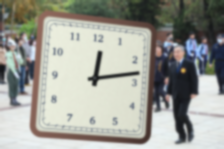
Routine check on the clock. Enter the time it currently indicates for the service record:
12:13
